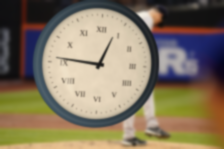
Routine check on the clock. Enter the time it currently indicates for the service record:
12:46
